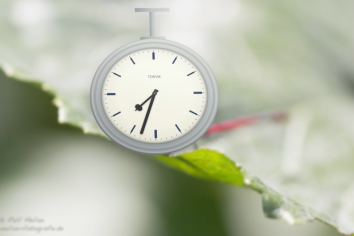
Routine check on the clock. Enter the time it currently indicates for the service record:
7:33
